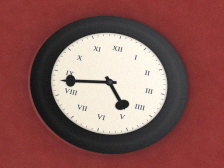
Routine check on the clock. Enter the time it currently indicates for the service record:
4:43
